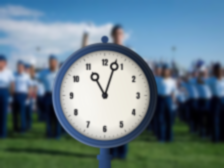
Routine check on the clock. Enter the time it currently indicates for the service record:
11:03
